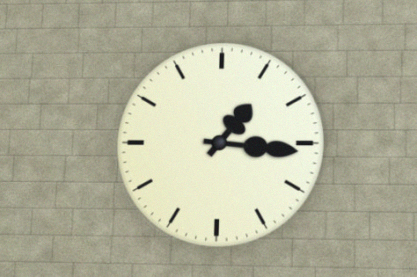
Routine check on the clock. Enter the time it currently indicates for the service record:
1:16
